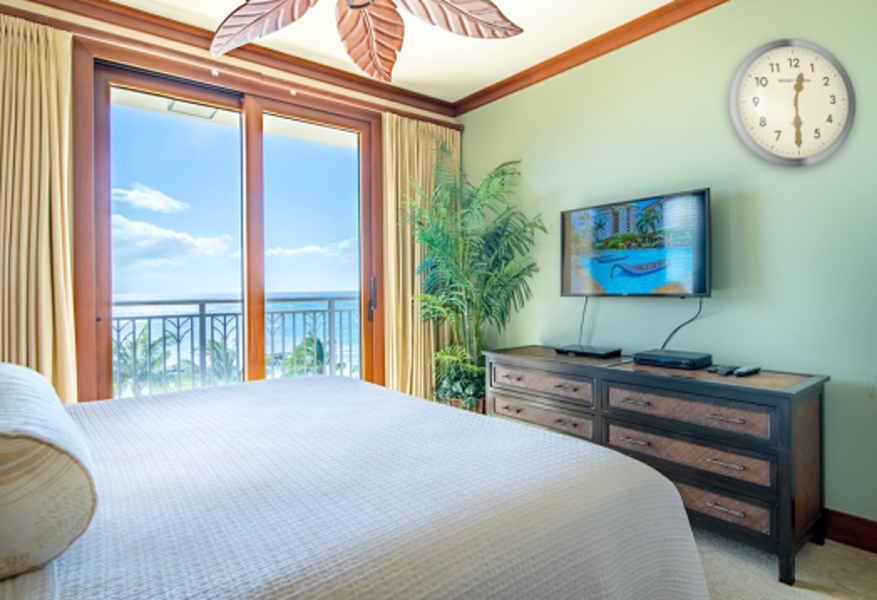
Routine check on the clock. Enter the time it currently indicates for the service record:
12:30
